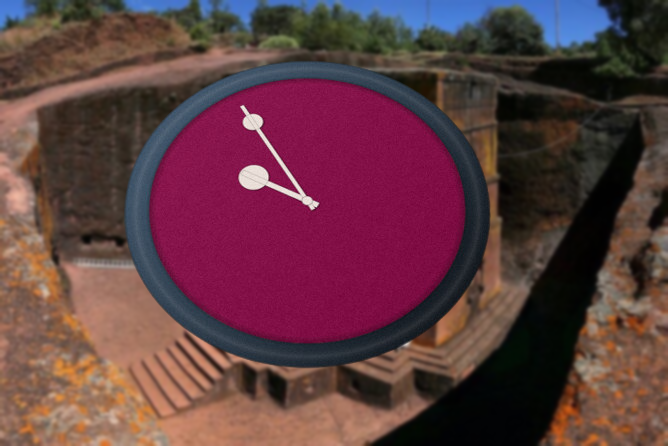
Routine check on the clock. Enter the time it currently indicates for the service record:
9:55
